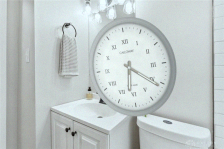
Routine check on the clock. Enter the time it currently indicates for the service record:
6:21
